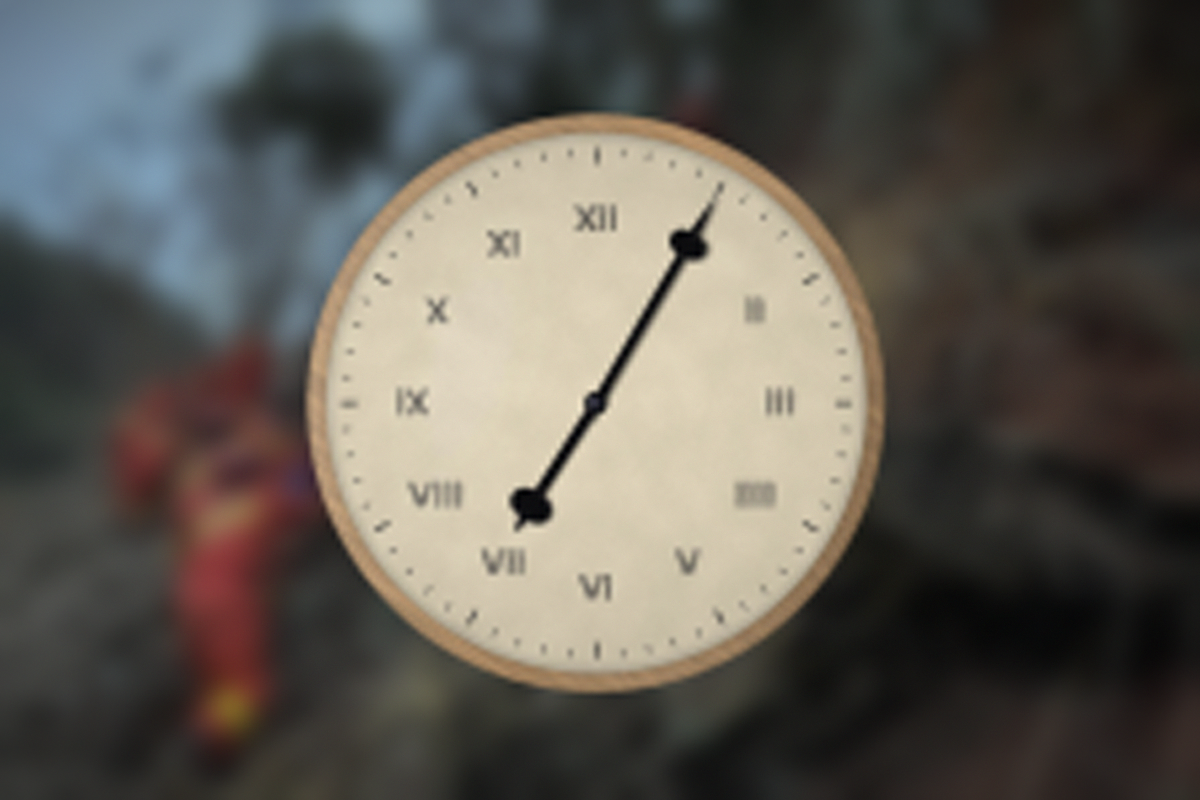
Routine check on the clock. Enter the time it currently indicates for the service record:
7:05
